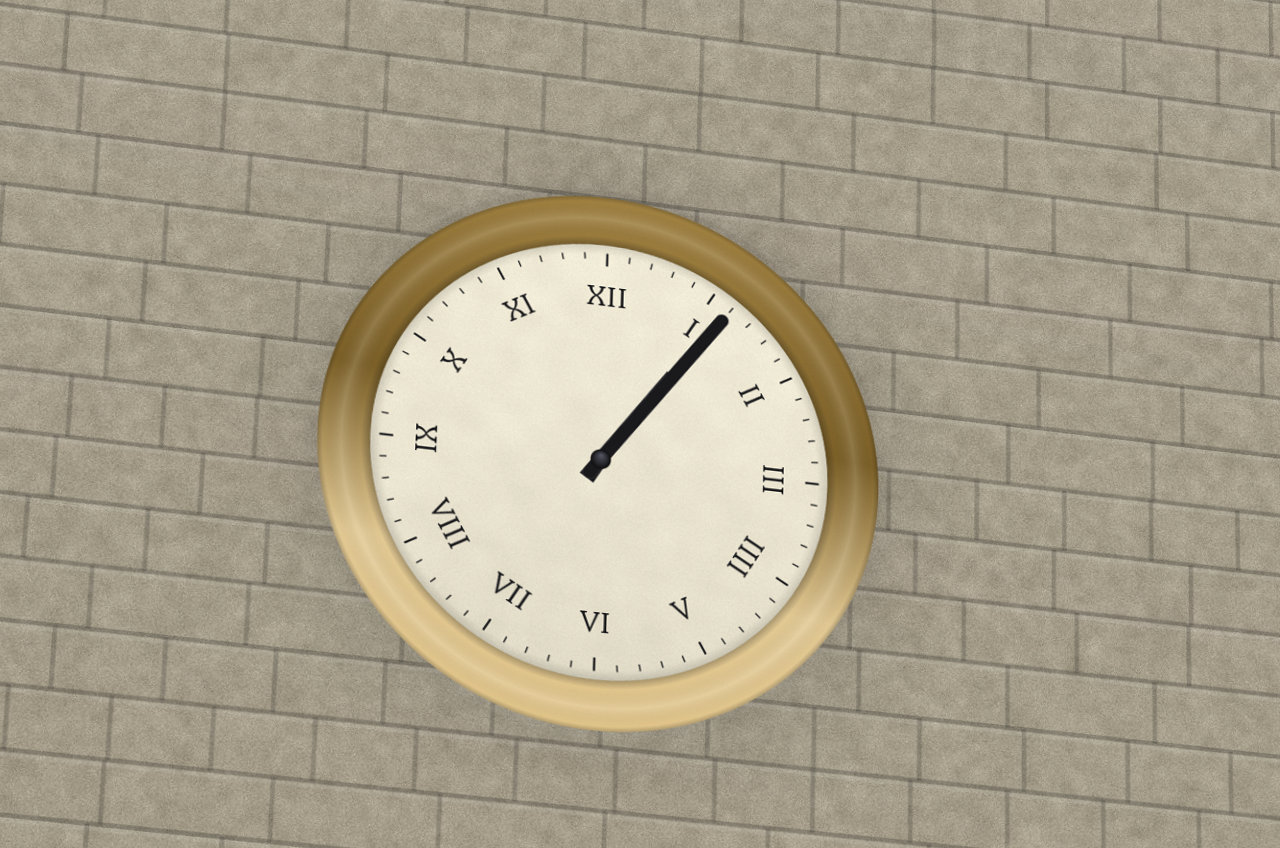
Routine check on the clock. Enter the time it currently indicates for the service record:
1:06
